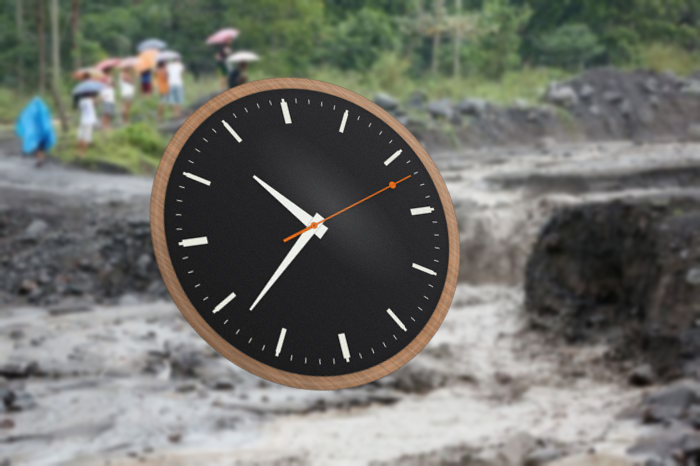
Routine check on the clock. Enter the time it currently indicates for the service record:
10:38:12
